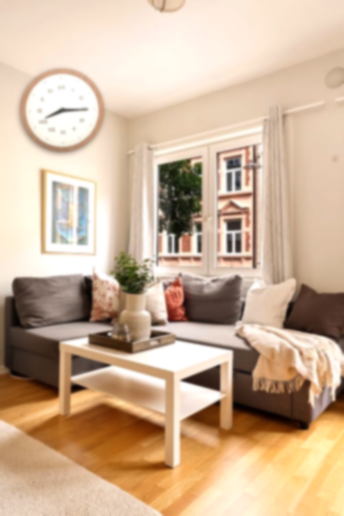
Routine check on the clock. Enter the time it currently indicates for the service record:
8:15
